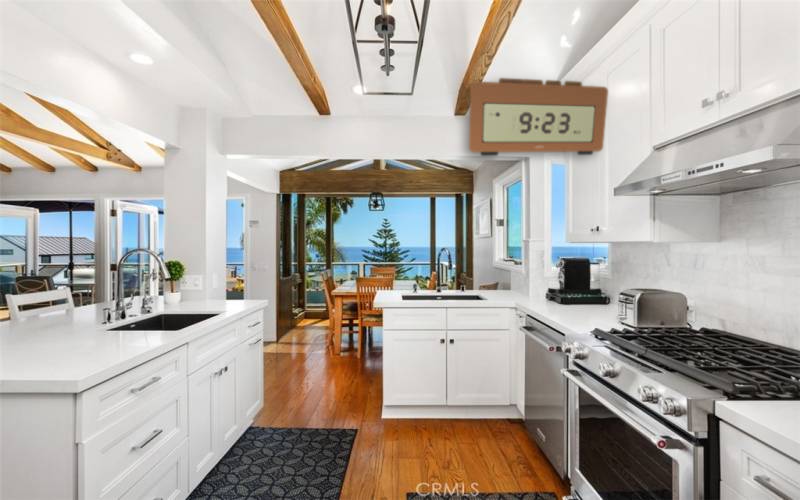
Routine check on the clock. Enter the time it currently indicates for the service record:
9:23
